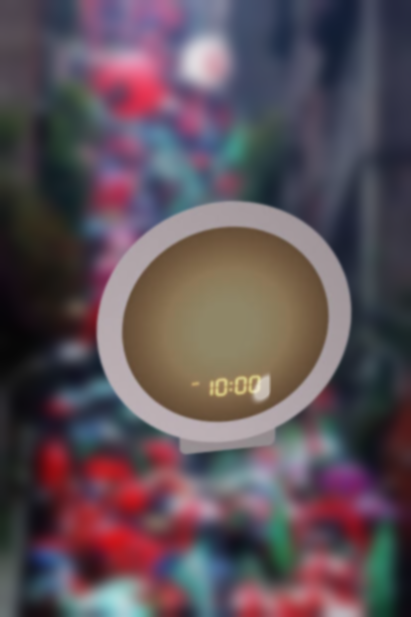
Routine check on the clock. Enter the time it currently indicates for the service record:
10:00
